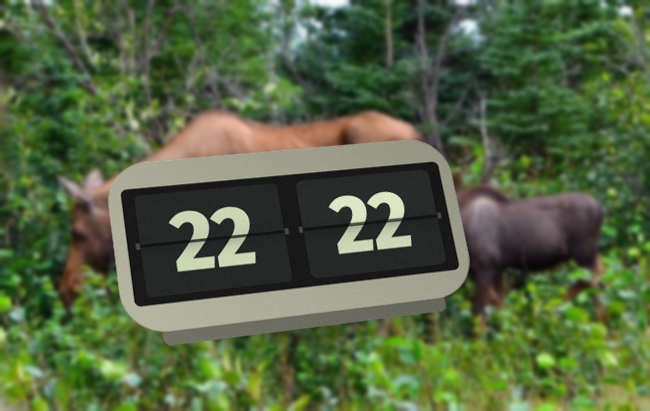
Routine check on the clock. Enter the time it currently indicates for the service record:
22:22
